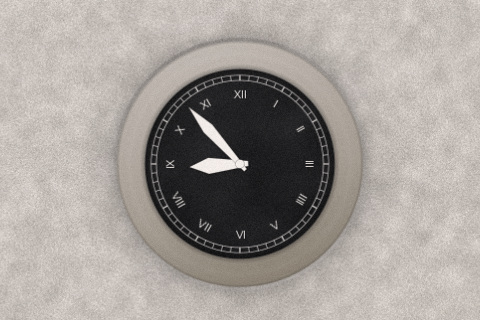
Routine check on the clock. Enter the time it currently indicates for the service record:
8:53
